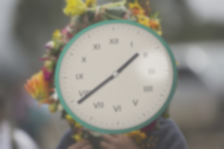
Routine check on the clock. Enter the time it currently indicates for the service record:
1:39
